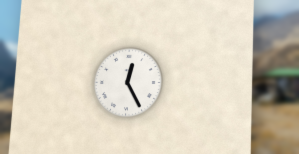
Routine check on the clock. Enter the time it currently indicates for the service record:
12:25
